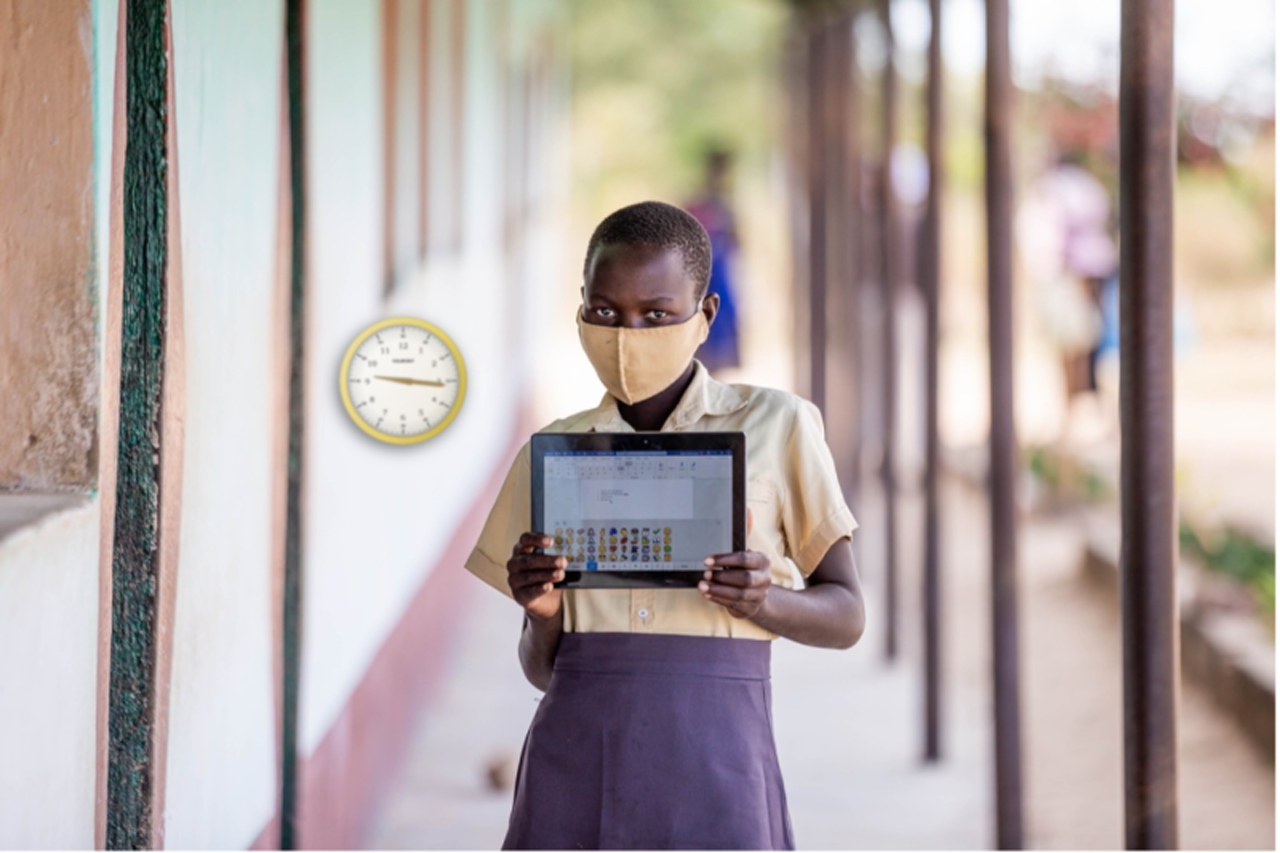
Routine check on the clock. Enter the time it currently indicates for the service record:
9:16
